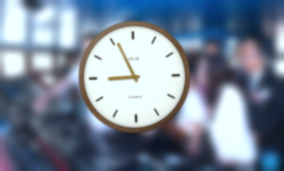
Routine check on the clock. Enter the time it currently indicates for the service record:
8:56
